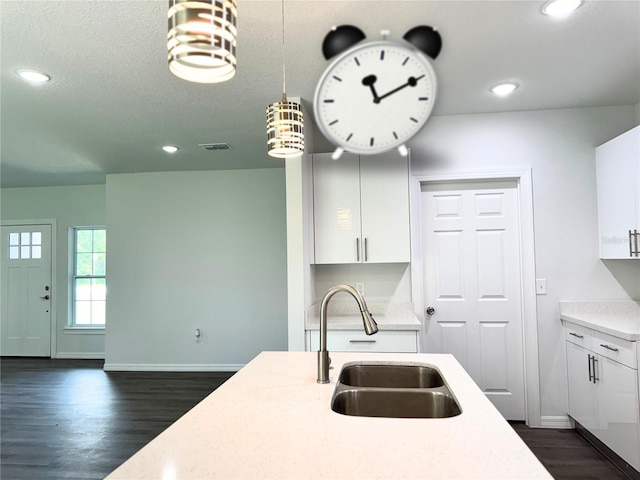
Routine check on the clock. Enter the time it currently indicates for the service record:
11:10
